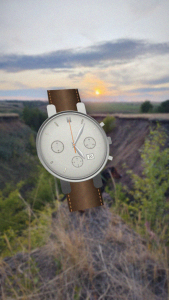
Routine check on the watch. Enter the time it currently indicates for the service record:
5:06
